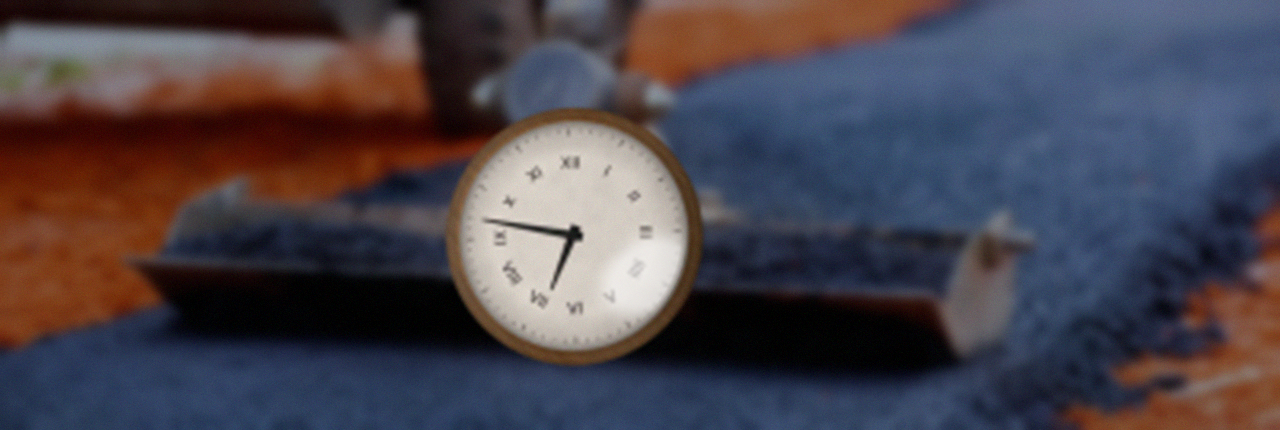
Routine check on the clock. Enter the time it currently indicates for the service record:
6:47
